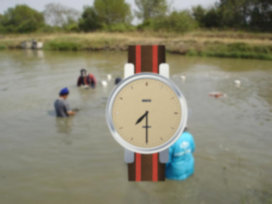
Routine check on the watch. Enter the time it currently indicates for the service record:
7:30
